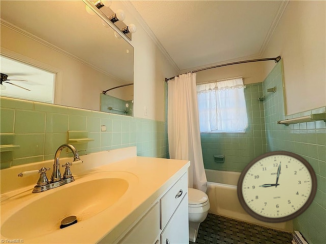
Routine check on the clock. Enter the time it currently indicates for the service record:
9:02
